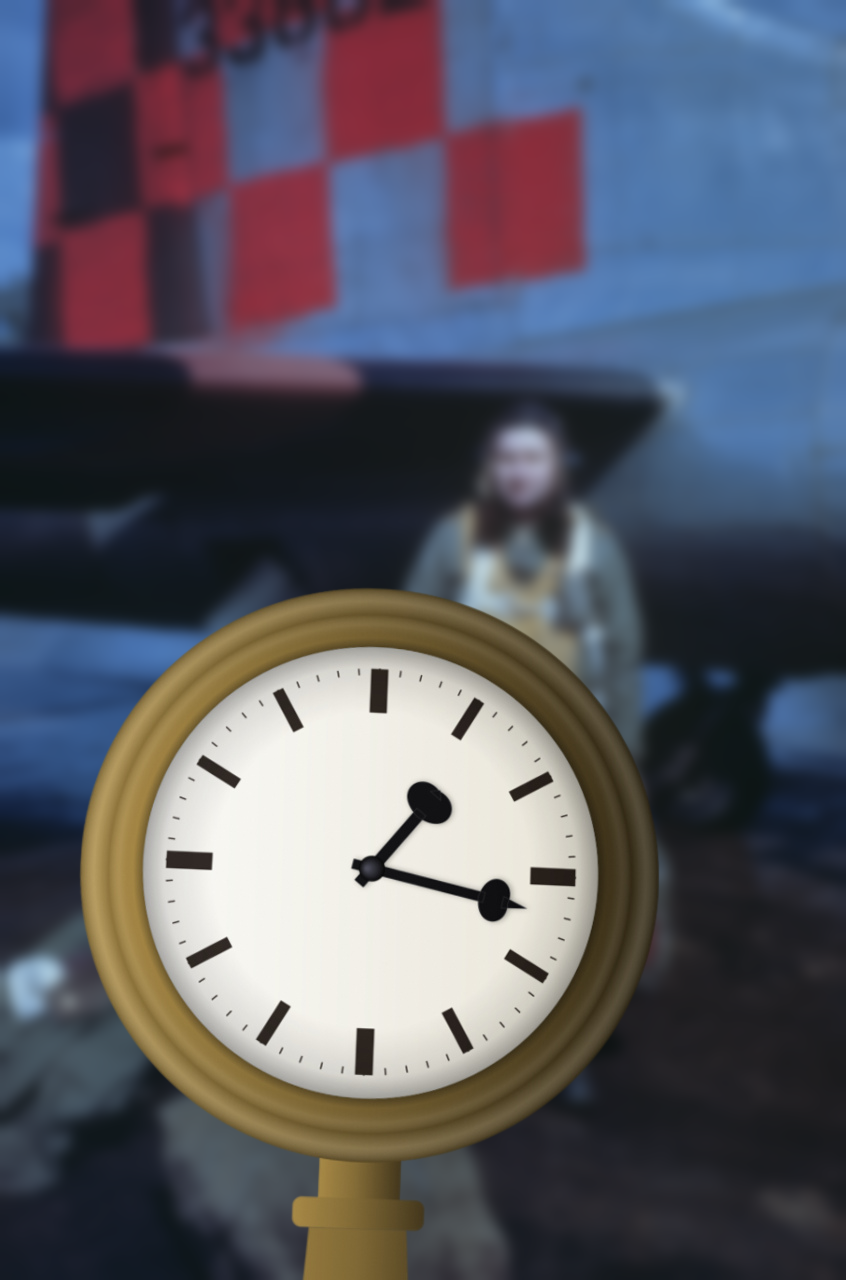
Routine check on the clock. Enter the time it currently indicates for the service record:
1:17
